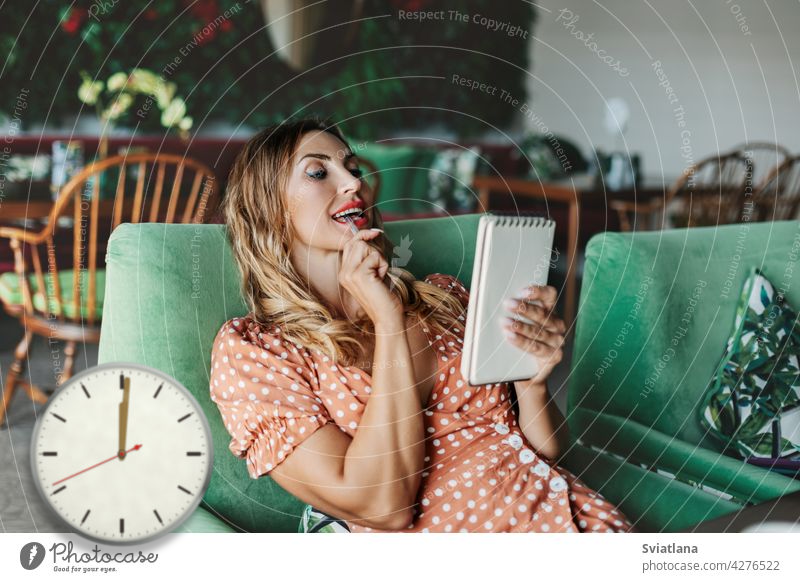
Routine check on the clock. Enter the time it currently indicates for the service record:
12:00:41
